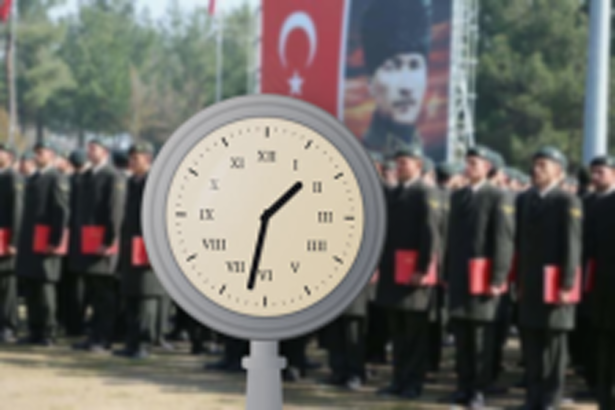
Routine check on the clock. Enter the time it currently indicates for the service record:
1:32
